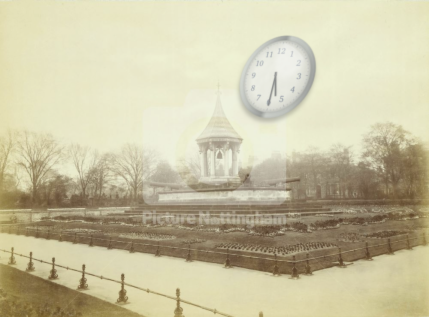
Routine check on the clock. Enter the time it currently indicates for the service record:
5:30
